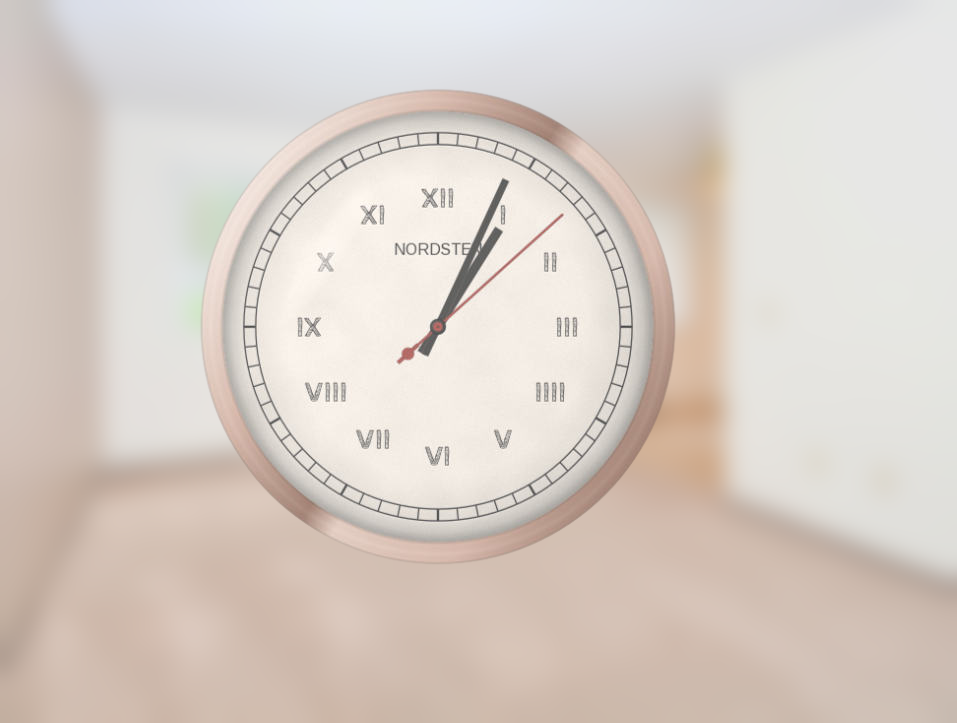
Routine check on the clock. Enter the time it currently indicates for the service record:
1:04:08
